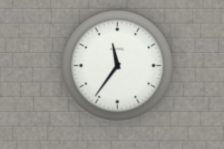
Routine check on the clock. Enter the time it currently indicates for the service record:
11:36
